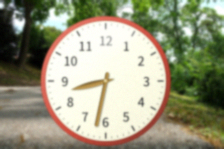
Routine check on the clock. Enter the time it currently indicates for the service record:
8:32
